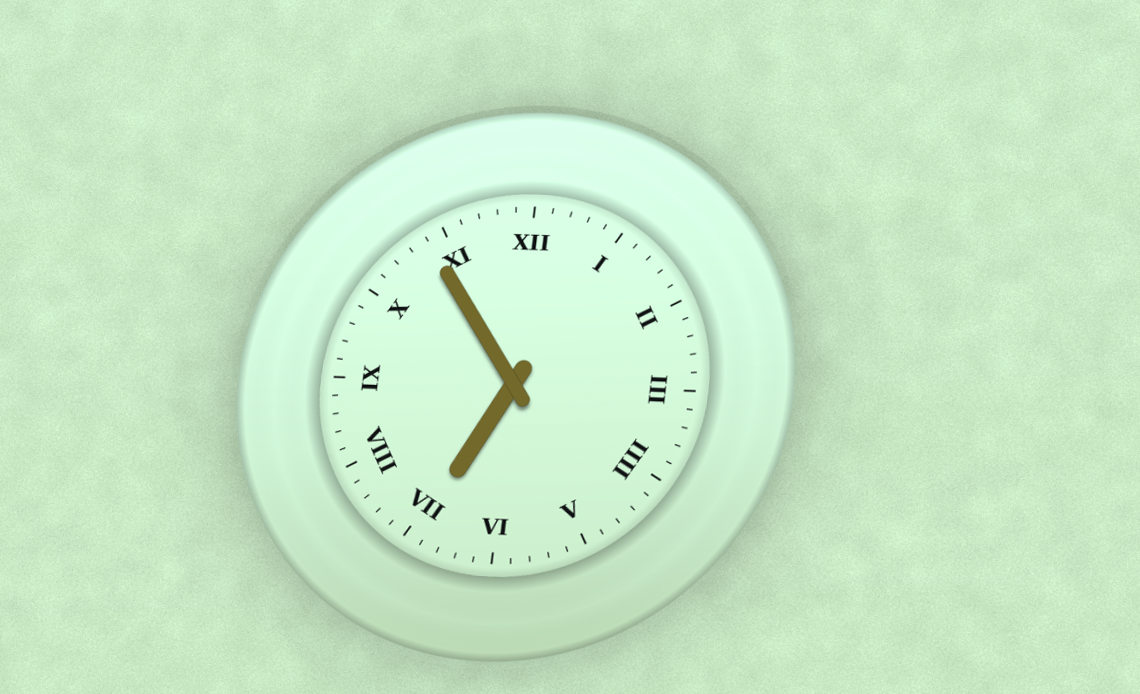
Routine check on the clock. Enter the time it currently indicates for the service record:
6:54
